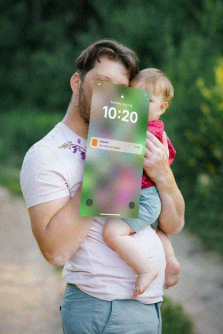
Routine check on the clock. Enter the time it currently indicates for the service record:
10:20
